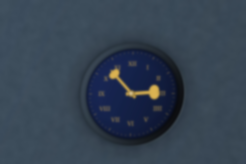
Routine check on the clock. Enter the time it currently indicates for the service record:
2:53
